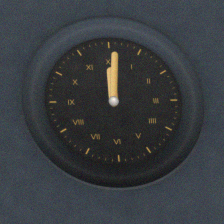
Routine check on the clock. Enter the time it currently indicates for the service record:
12:01
